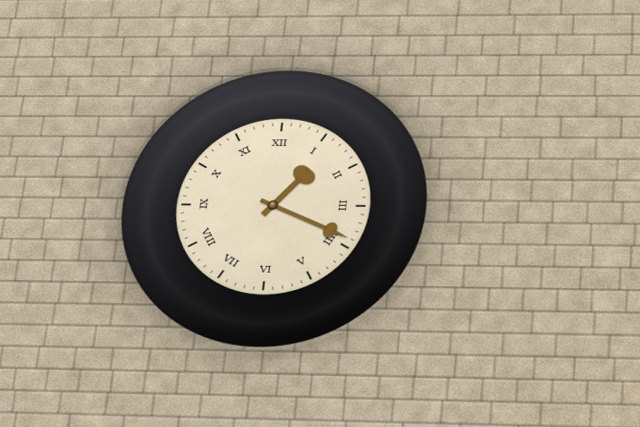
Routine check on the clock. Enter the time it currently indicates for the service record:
1:19
